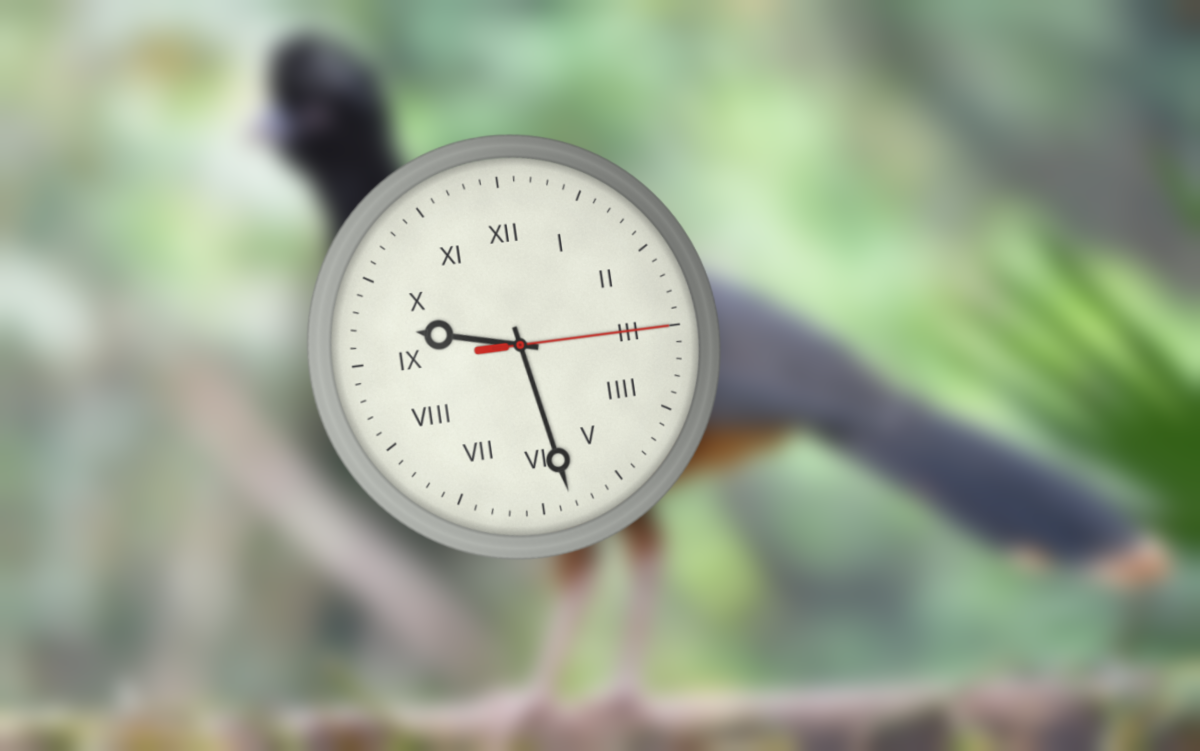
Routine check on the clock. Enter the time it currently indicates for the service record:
9:28:15
